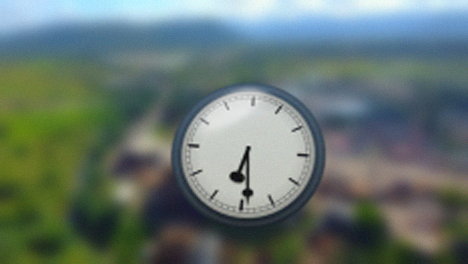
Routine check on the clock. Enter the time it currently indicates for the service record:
6:29
